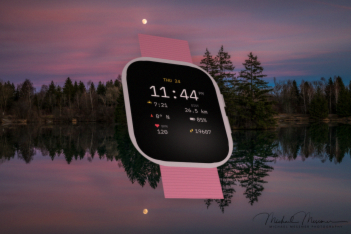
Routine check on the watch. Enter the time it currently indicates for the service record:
11:44
